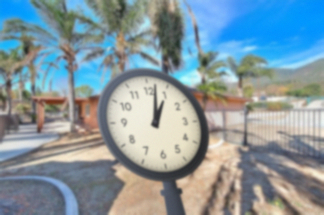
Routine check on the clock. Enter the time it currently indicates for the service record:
1:02
